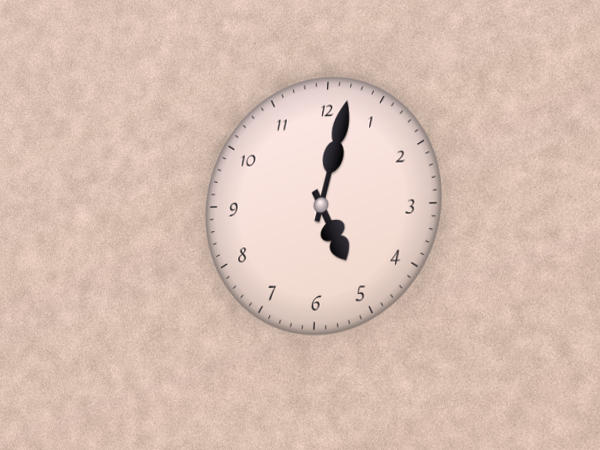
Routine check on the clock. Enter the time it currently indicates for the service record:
5:02
